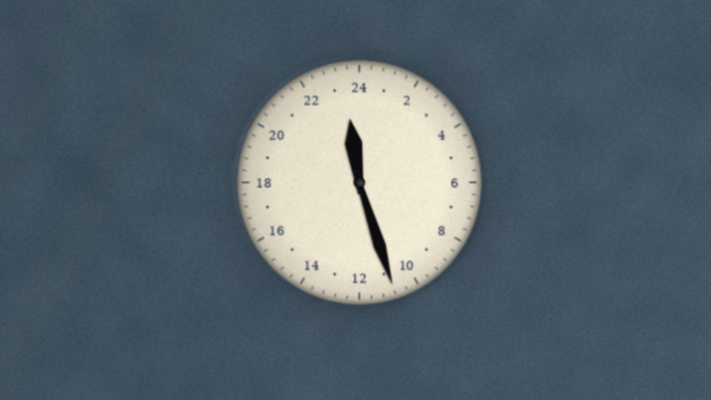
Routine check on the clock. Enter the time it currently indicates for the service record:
23:27
